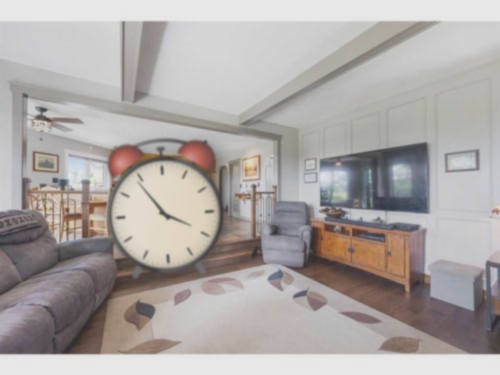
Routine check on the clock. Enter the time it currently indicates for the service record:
3:54
